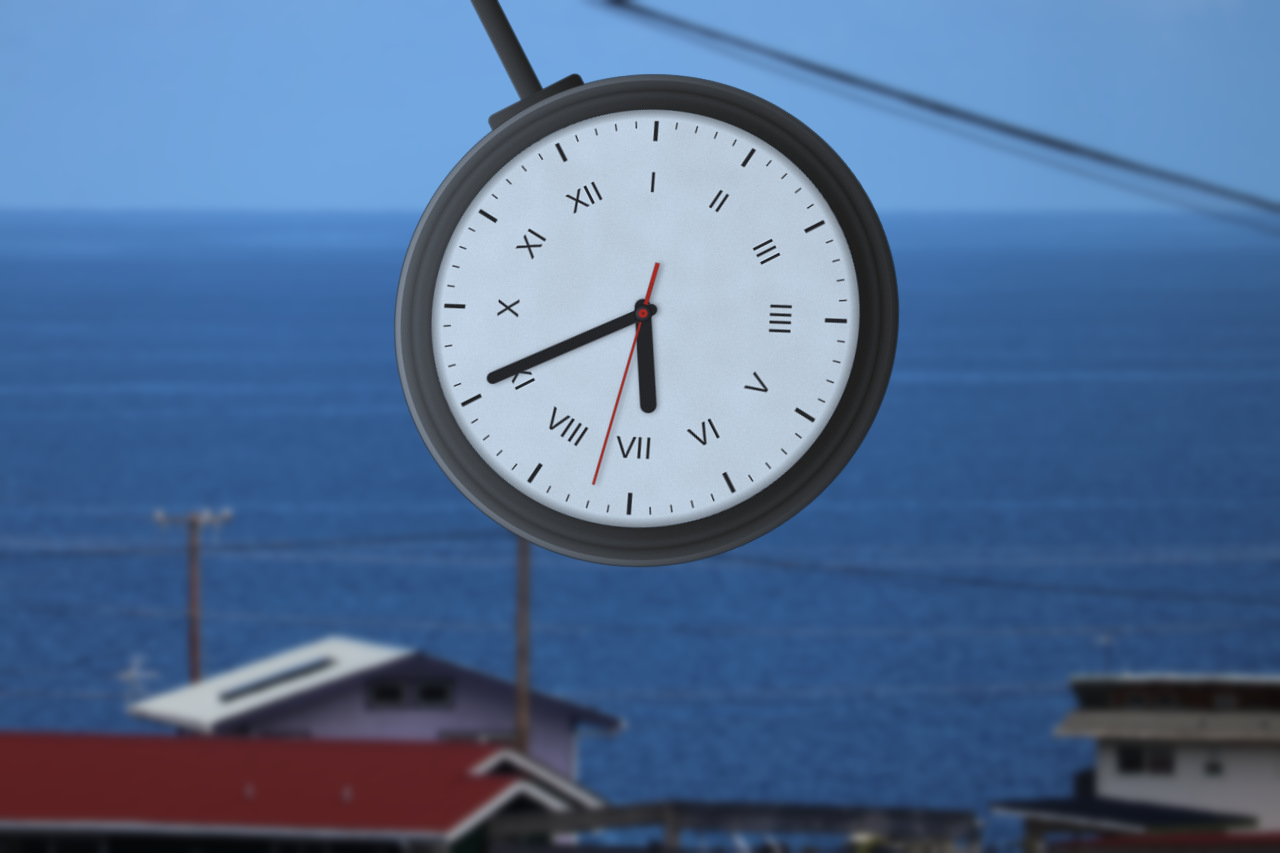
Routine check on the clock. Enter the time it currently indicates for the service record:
6:45:37
